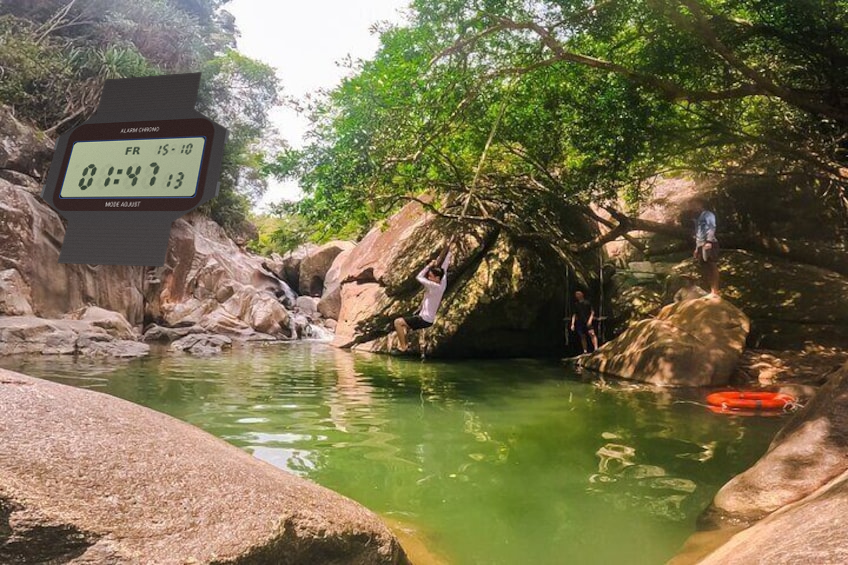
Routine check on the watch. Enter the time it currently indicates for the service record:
1:47:13
